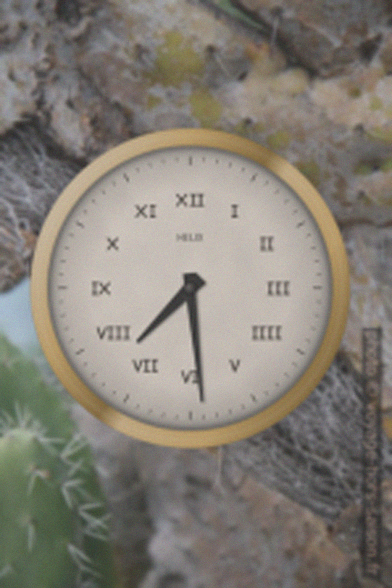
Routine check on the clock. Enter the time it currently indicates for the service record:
7:29
